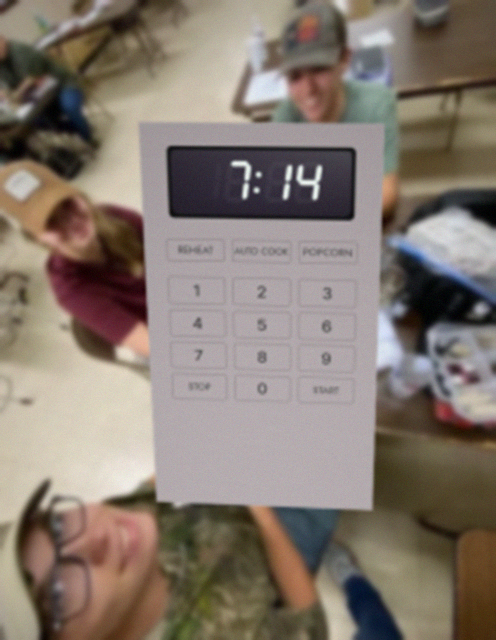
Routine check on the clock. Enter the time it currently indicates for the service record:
7:14
